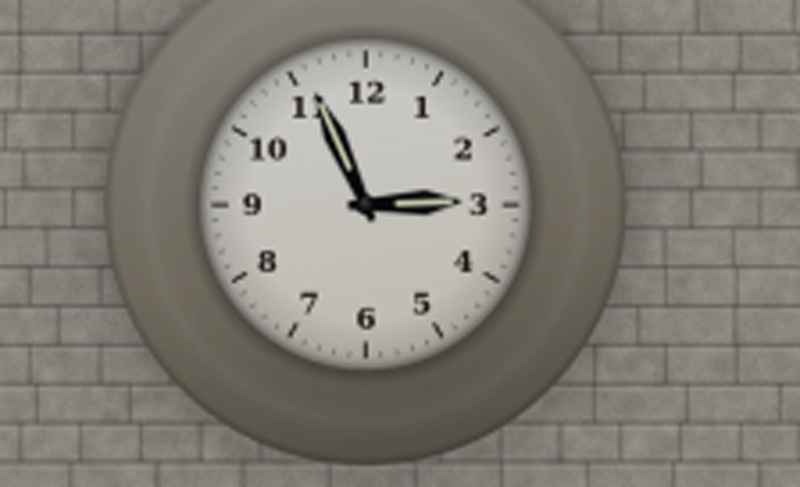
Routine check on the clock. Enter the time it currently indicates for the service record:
2:56
